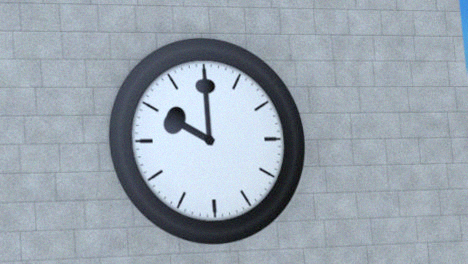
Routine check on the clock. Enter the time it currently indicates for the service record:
10:00
